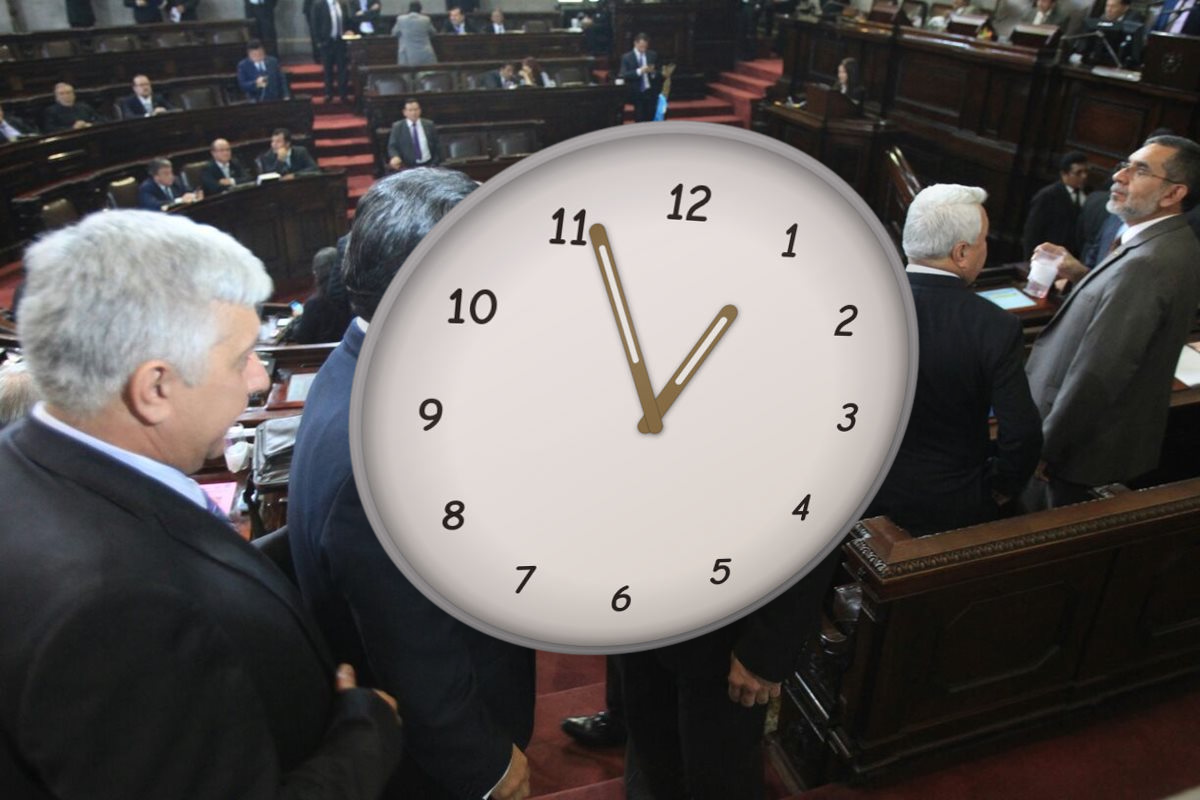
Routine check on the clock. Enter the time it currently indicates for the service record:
12:56
